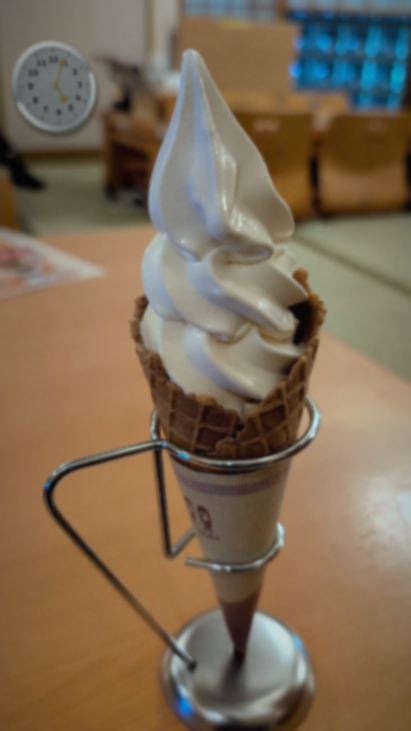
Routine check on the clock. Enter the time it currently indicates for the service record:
5:04
